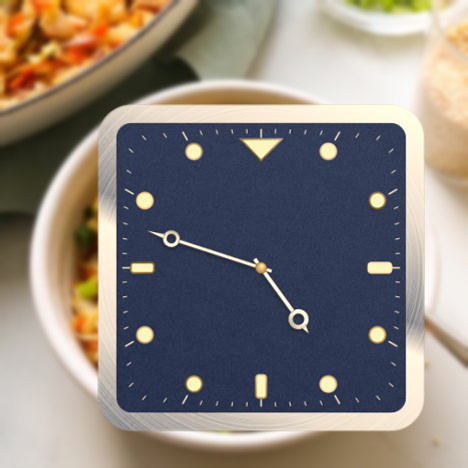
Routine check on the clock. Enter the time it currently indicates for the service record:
4:48
